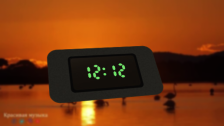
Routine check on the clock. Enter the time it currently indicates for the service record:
12:12
